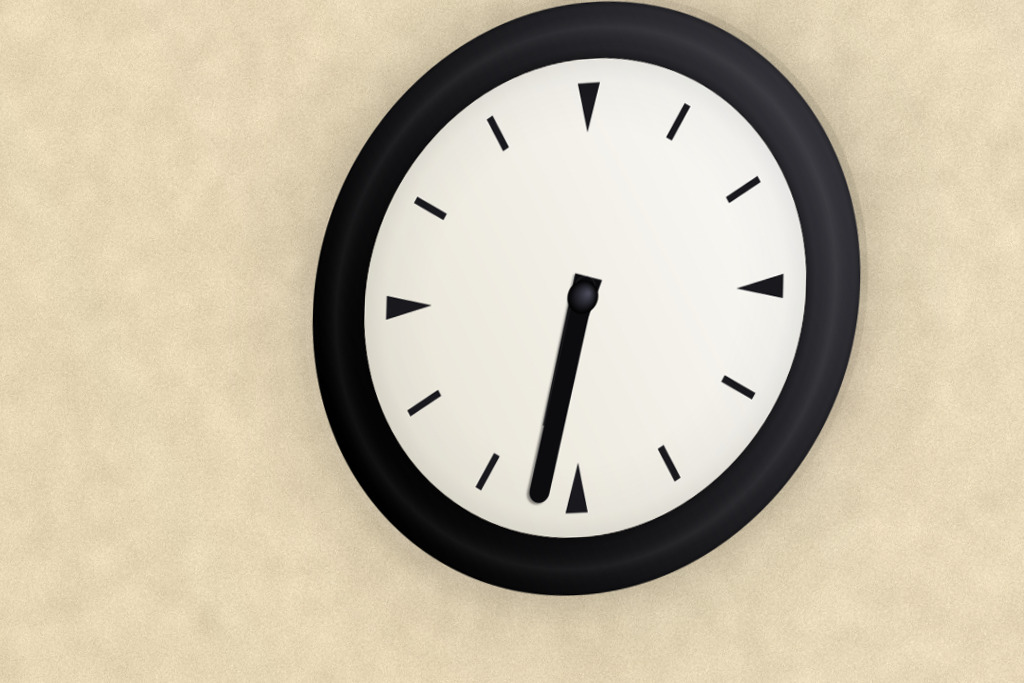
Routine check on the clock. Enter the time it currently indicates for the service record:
6:32
